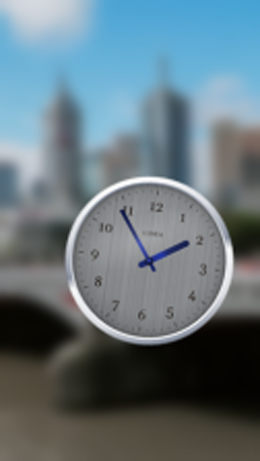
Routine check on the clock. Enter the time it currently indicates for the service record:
1:54
